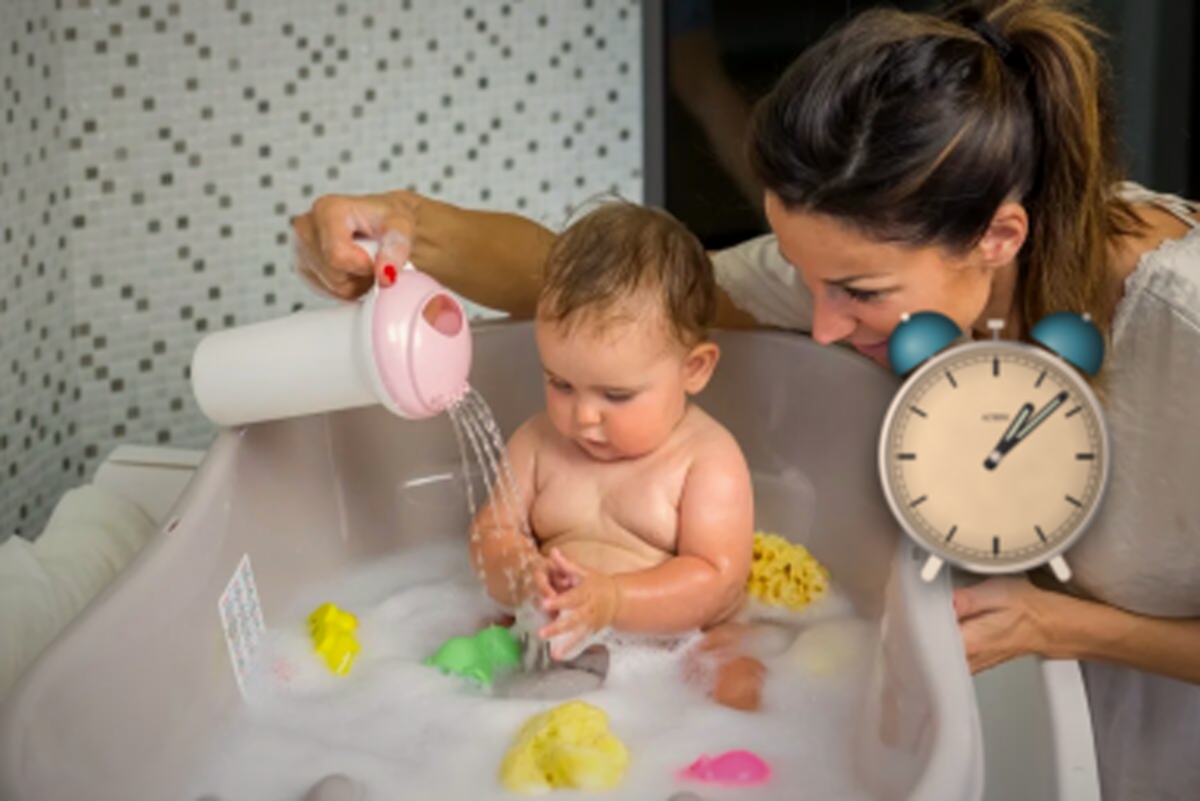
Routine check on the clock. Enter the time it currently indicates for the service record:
1:08
